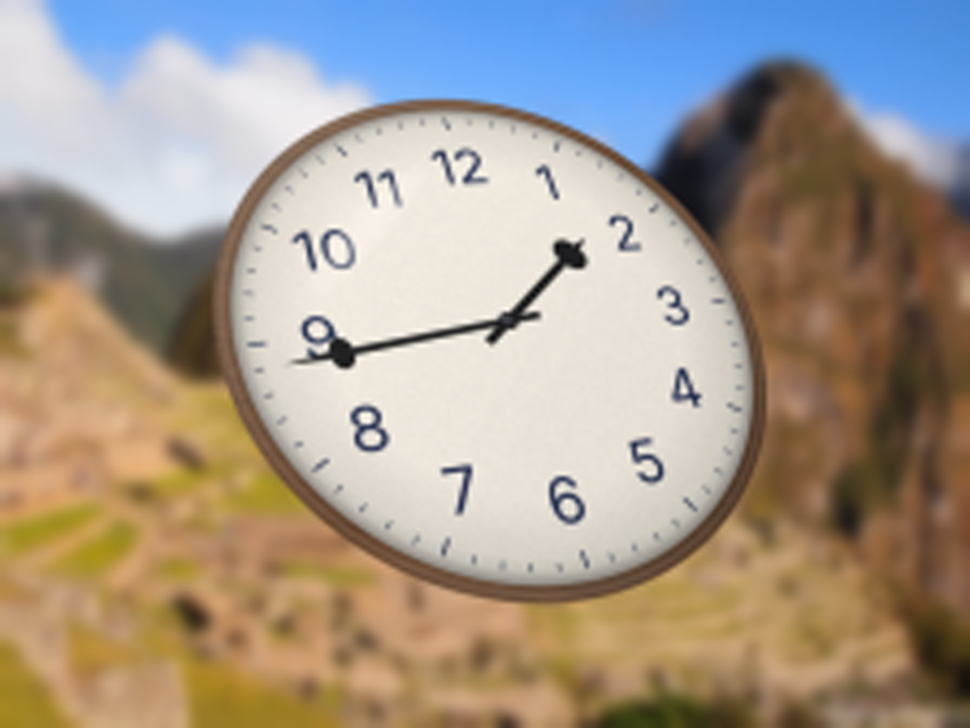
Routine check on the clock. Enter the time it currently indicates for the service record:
1:44
